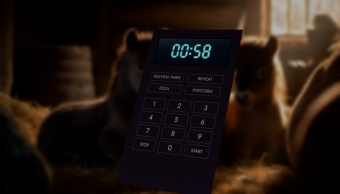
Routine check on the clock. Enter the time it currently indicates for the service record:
0:58
